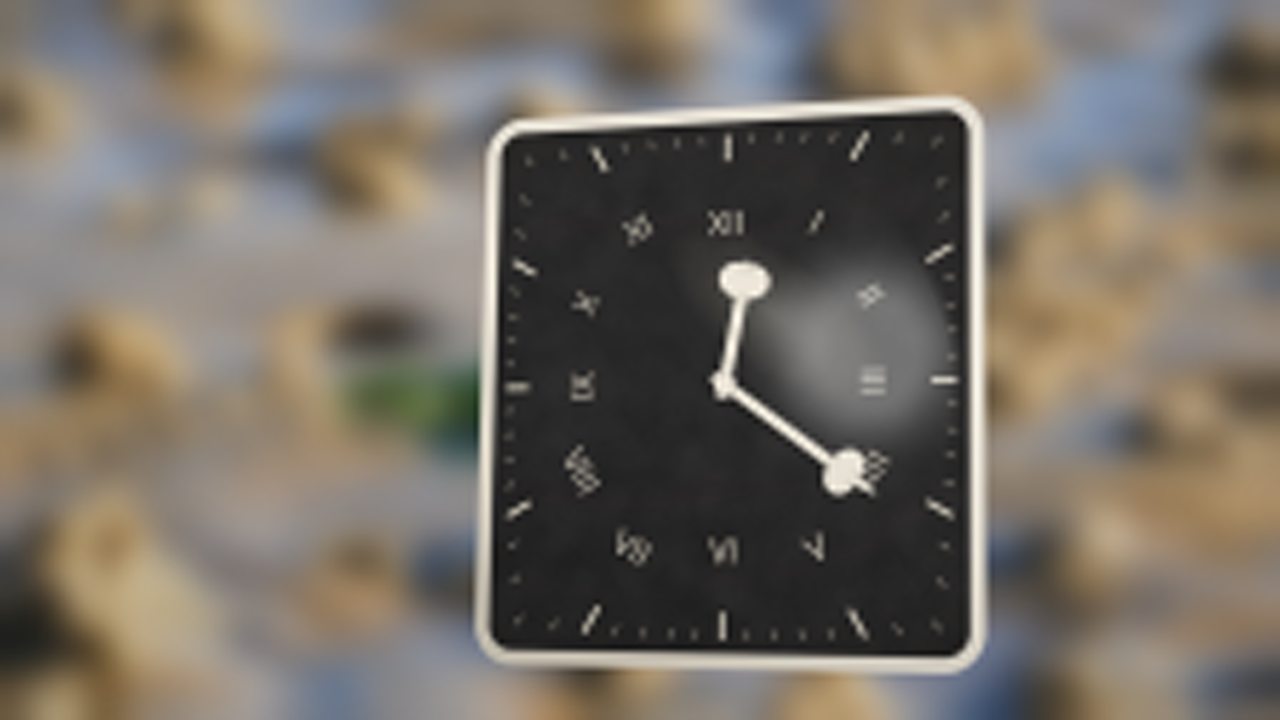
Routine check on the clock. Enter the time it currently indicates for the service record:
12:21
